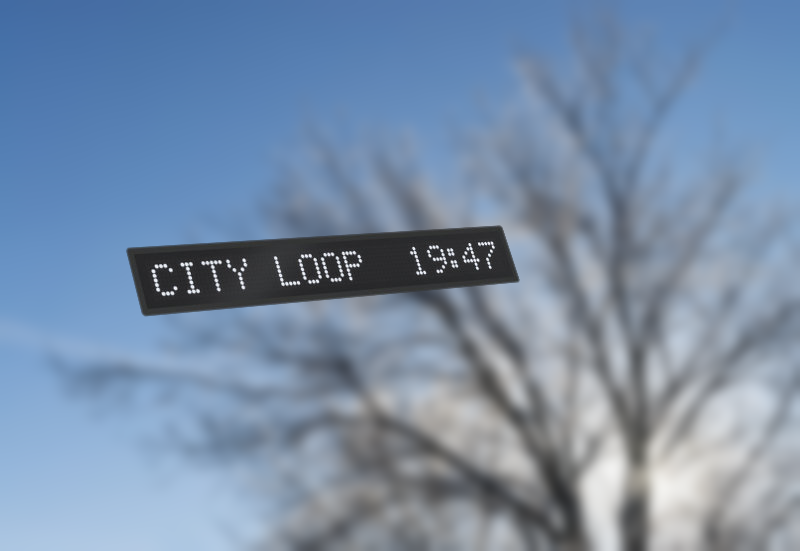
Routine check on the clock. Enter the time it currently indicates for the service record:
19:47
